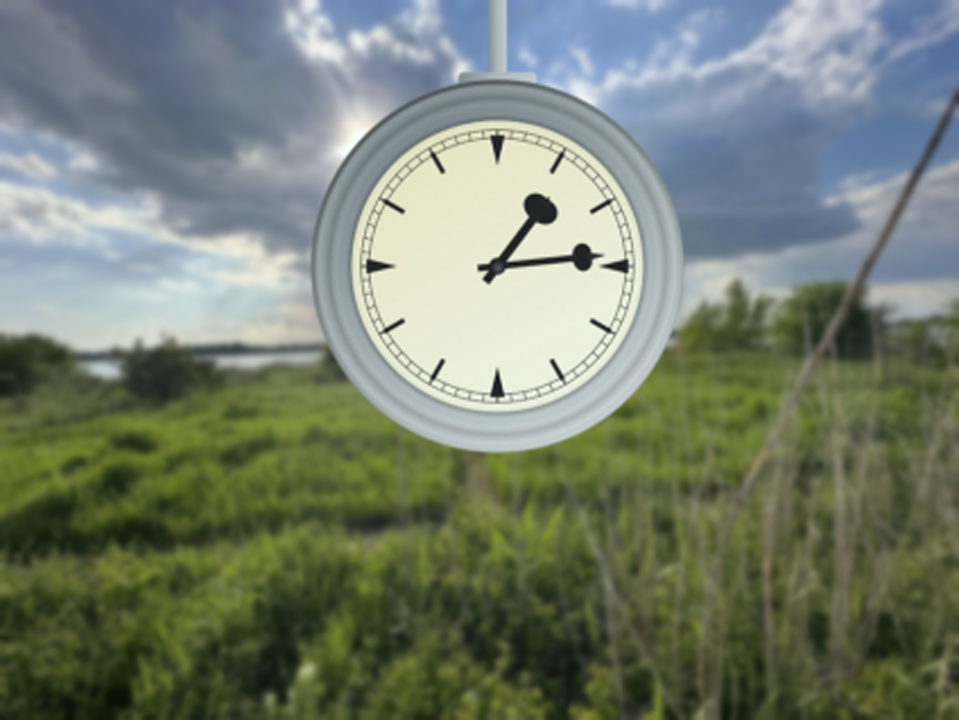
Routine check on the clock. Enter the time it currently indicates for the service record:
1:14
